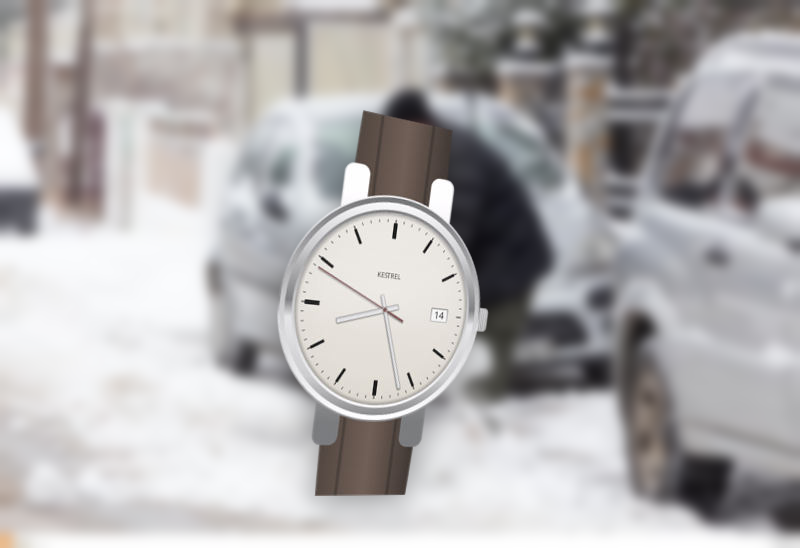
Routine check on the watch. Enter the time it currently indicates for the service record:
8:26:49
